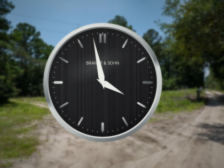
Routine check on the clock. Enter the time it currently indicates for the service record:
3:58
